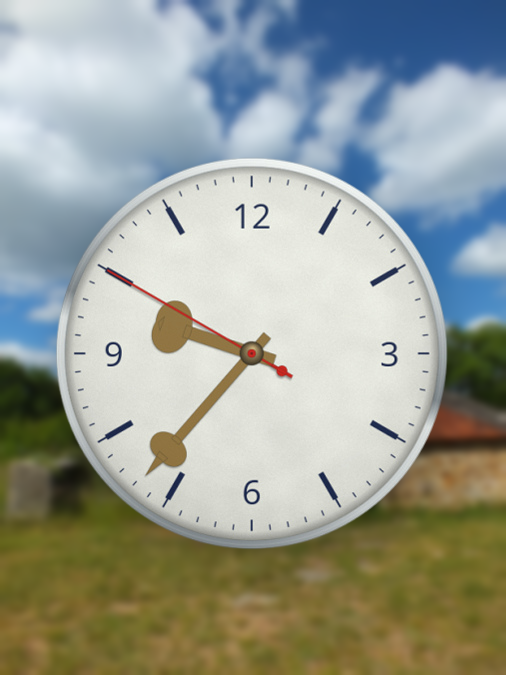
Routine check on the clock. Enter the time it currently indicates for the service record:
9:36:50
